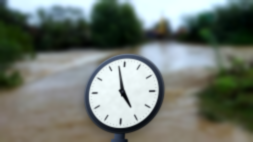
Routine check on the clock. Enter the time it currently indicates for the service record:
4:58
